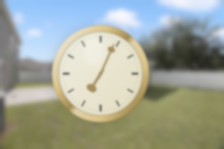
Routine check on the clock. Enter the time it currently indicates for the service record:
7:04
